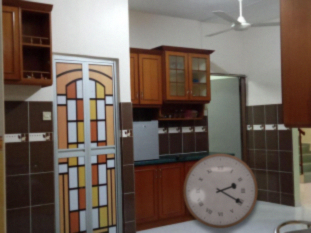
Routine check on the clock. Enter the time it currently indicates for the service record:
2:20
